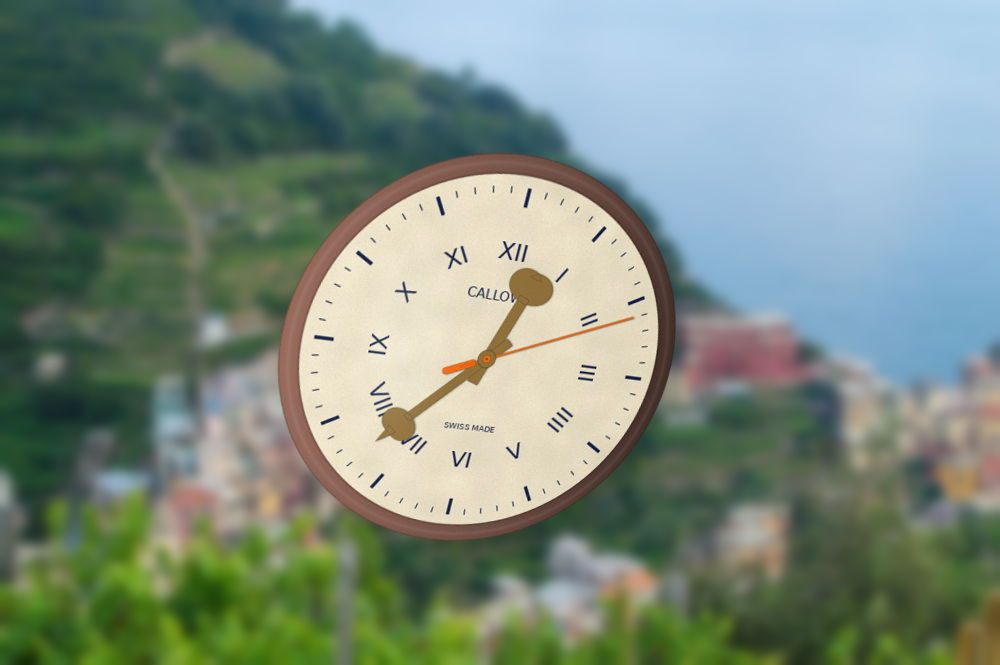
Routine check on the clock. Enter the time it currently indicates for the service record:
12:37:11
